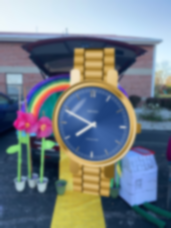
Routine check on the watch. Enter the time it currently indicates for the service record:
7:49
